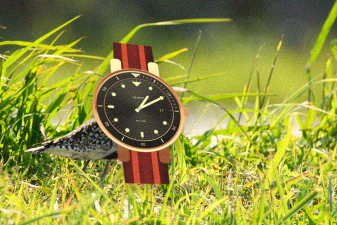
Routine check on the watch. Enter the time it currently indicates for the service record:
1:10
